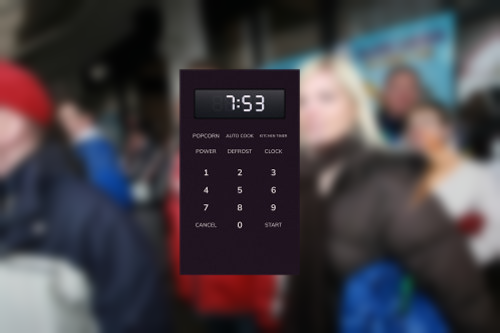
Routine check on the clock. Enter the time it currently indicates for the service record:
7:53
